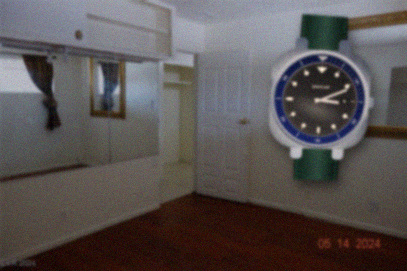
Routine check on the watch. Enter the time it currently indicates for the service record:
3:11
